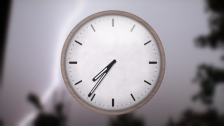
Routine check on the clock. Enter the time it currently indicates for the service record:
7:36
